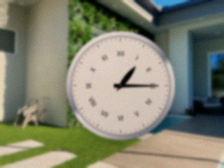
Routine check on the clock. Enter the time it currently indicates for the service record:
1:15
